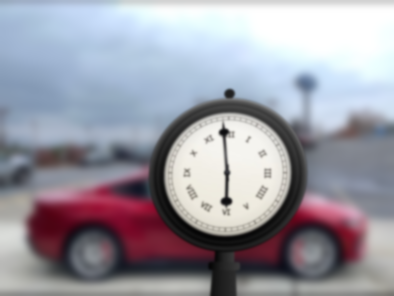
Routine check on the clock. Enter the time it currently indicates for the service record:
5:59
